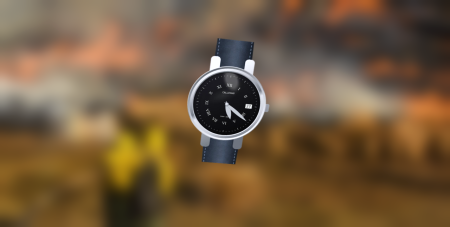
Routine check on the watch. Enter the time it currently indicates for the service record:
5:21
